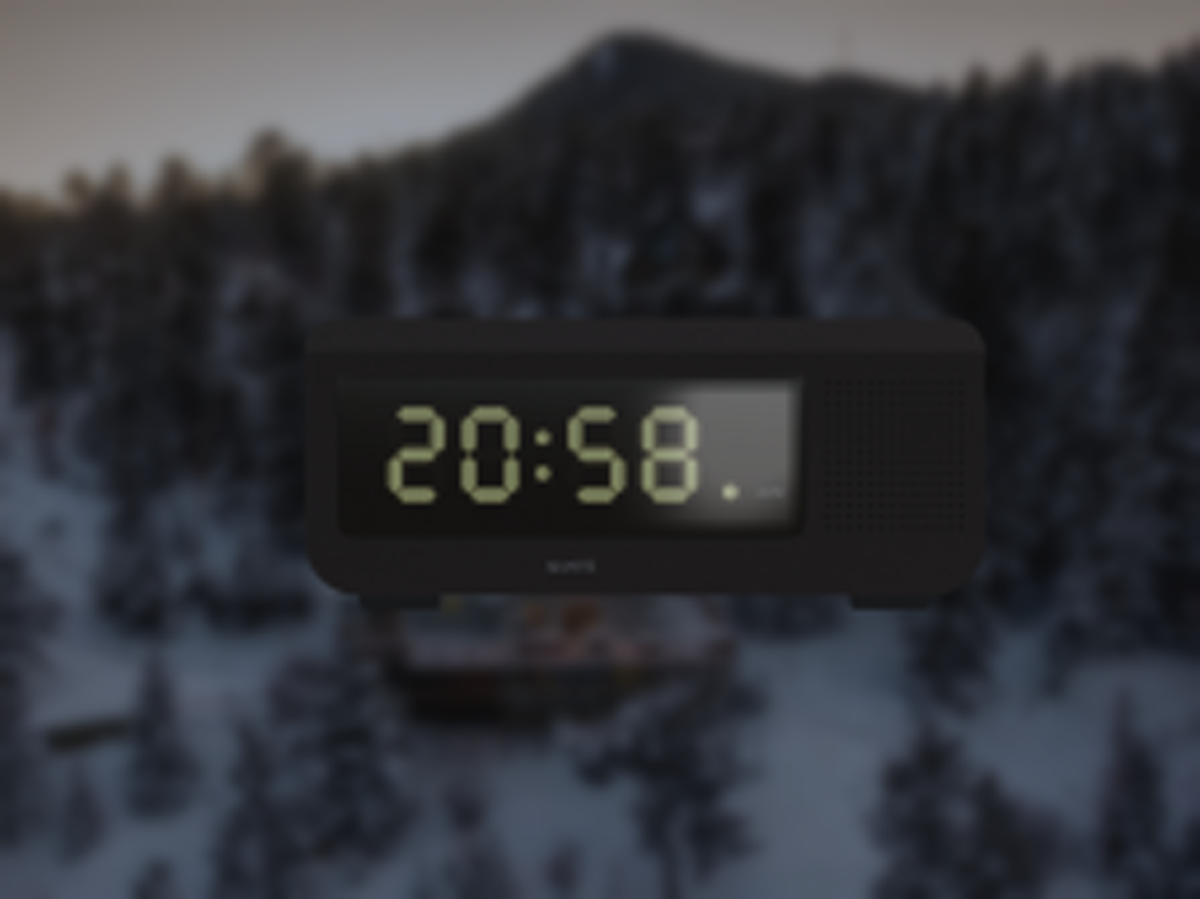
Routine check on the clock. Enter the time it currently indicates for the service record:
20:58
